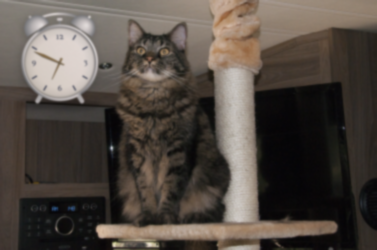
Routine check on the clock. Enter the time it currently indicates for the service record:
6:49
